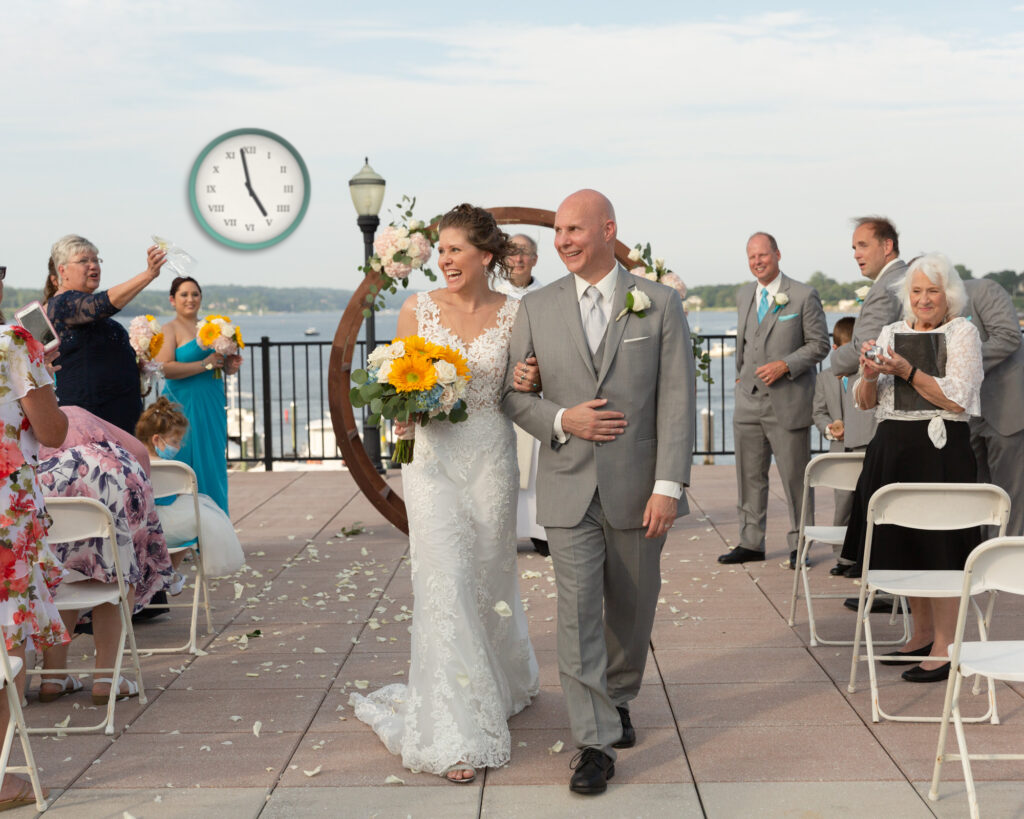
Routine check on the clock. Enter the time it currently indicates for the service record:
4:58
